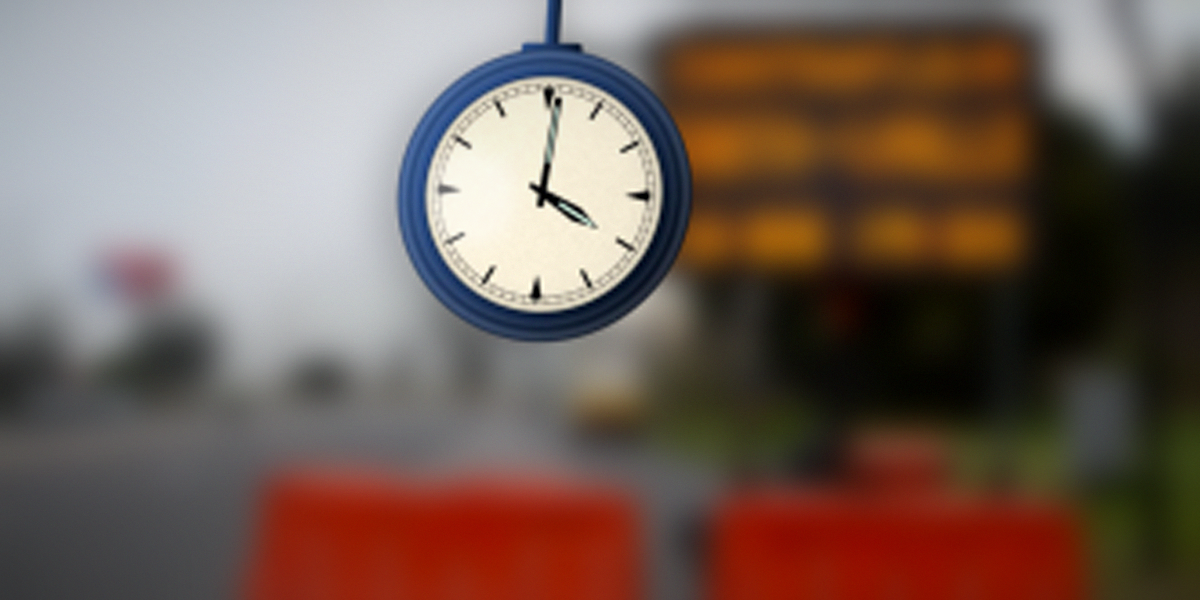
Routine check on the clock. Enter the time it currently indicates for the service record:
4:01
